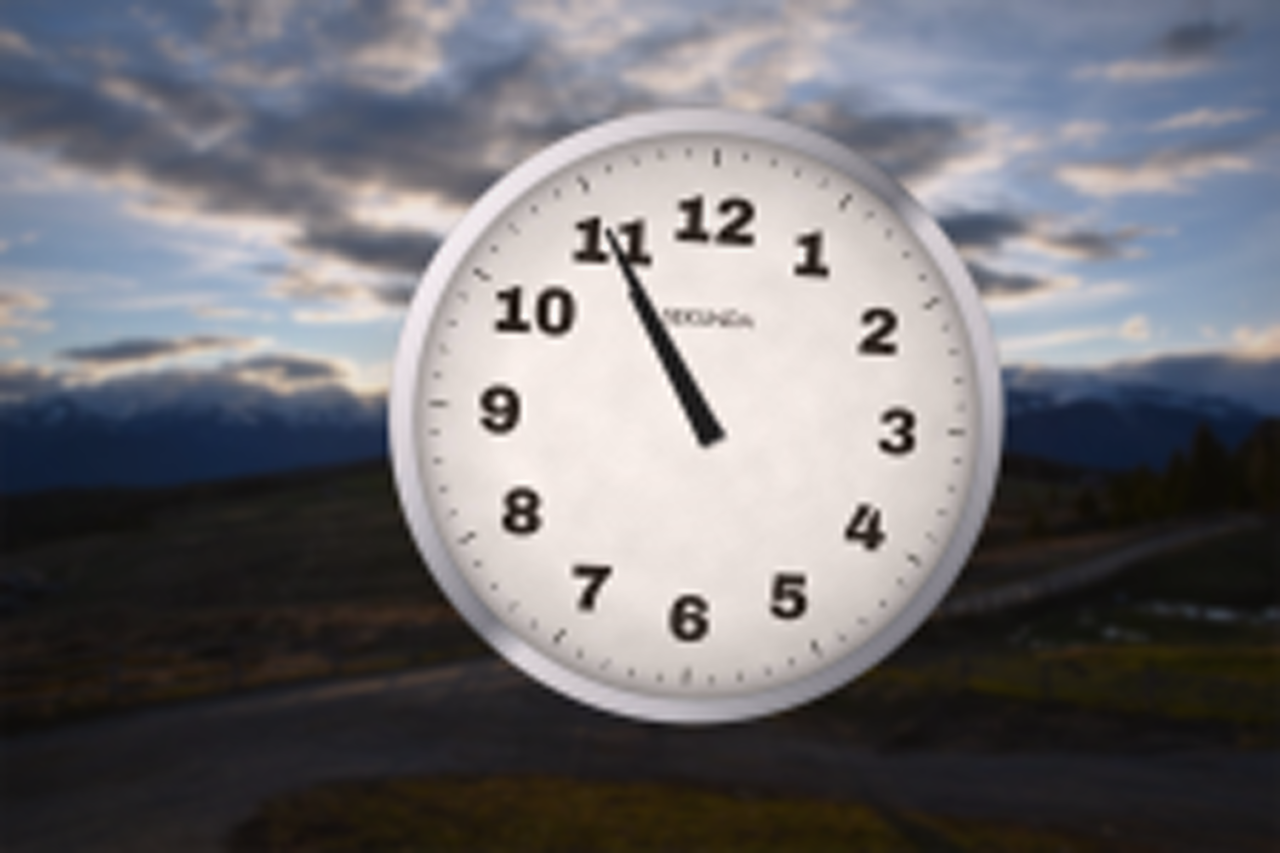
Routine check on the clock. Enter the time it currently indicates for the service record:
10:55
